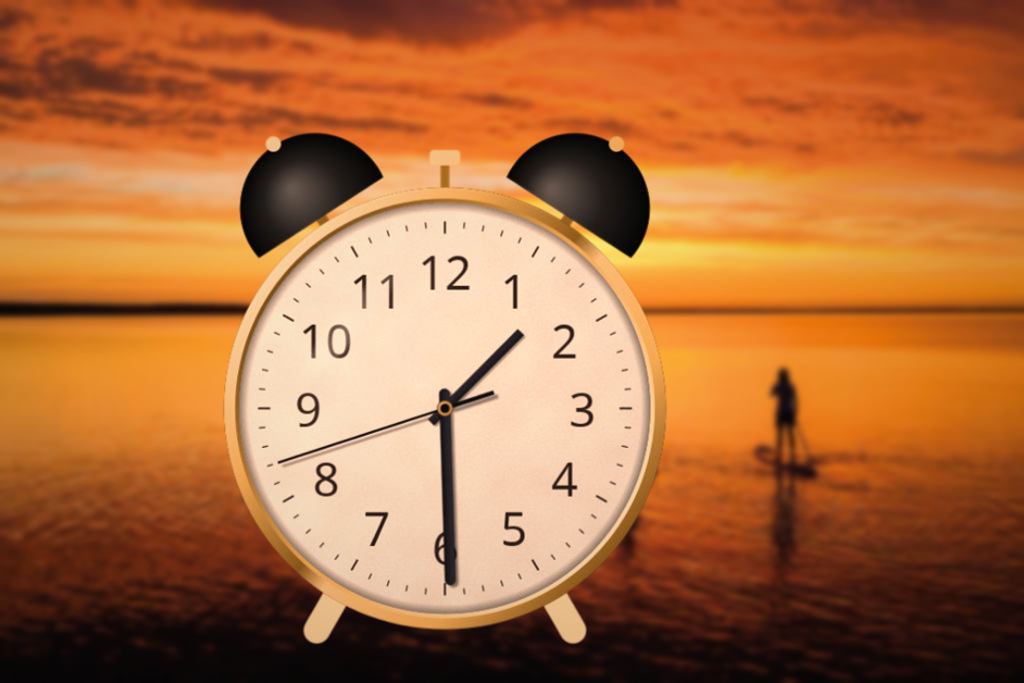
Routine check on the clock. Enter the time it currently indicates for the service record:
1:29:42
